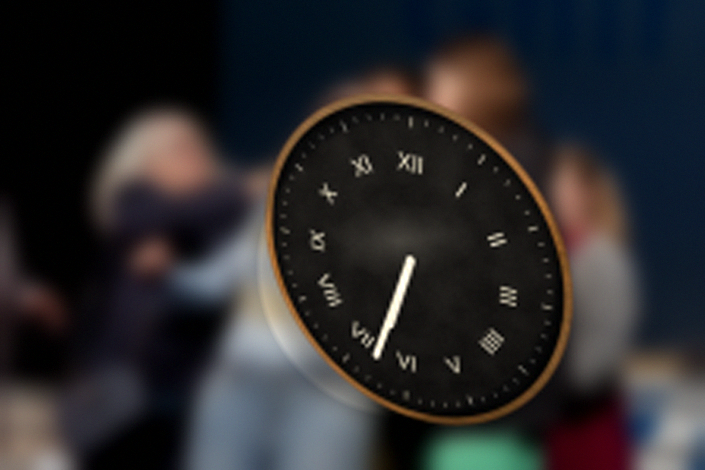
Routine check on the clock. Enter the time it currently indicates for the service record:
6:33
